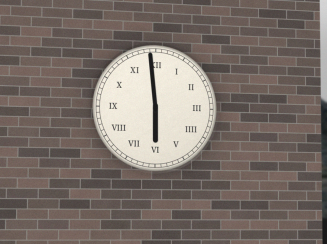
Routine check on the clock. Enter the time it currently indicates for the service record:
5:59
